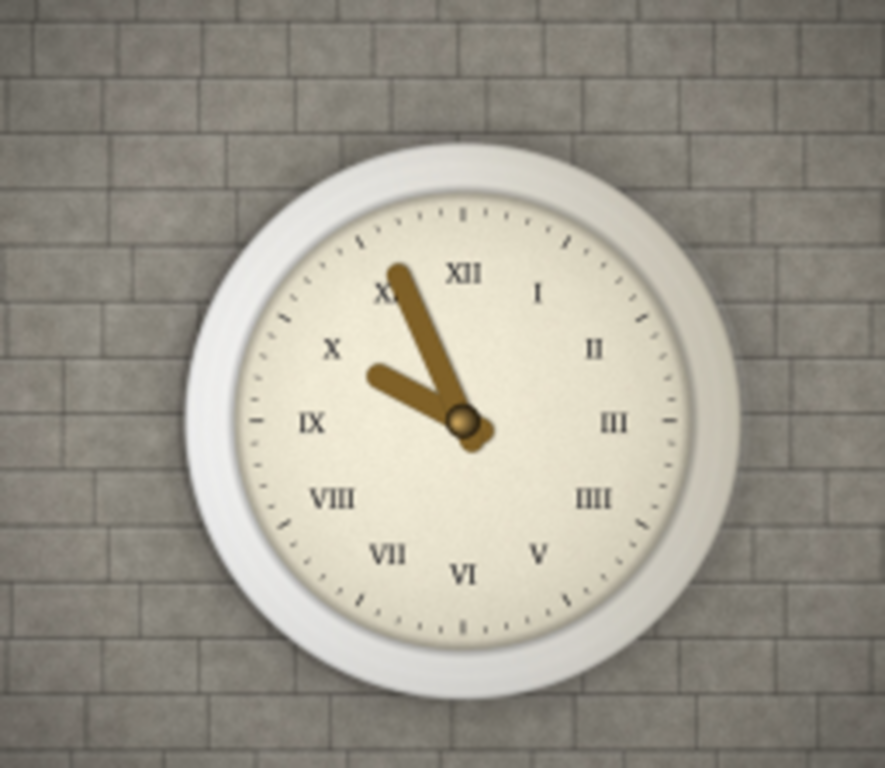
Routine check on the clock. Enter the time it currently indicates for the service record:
9:56
